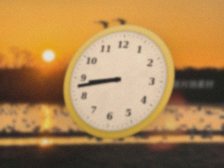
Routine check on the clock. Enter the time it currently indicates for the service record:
8:43
